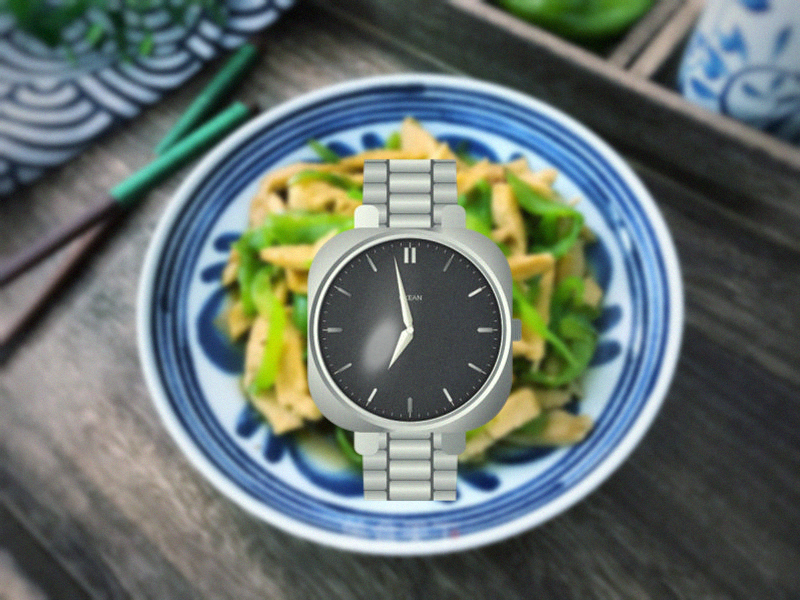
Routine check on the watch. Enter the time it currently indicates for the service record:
6:58
